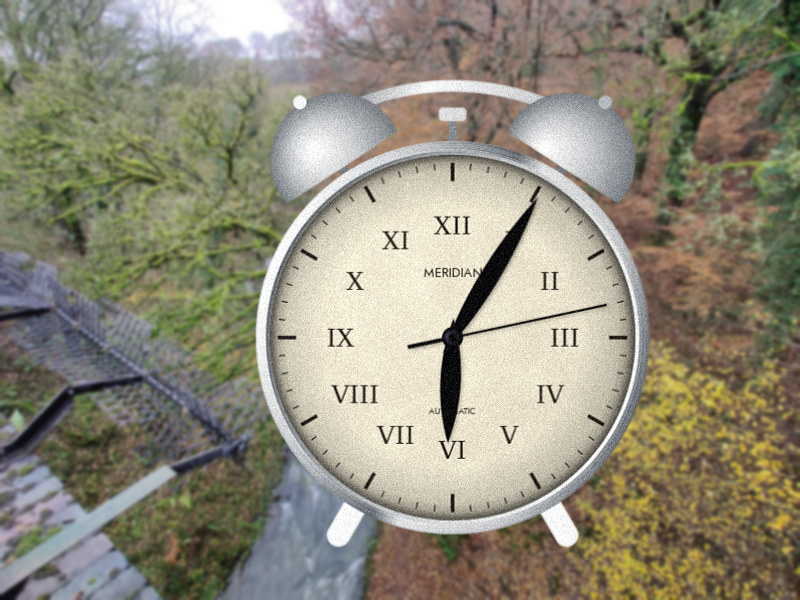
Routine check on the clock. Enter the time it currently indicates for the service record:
6:05:13
